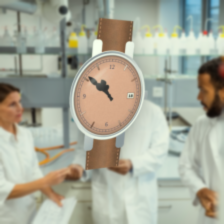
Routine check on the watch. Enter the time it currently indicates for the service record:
10:51
